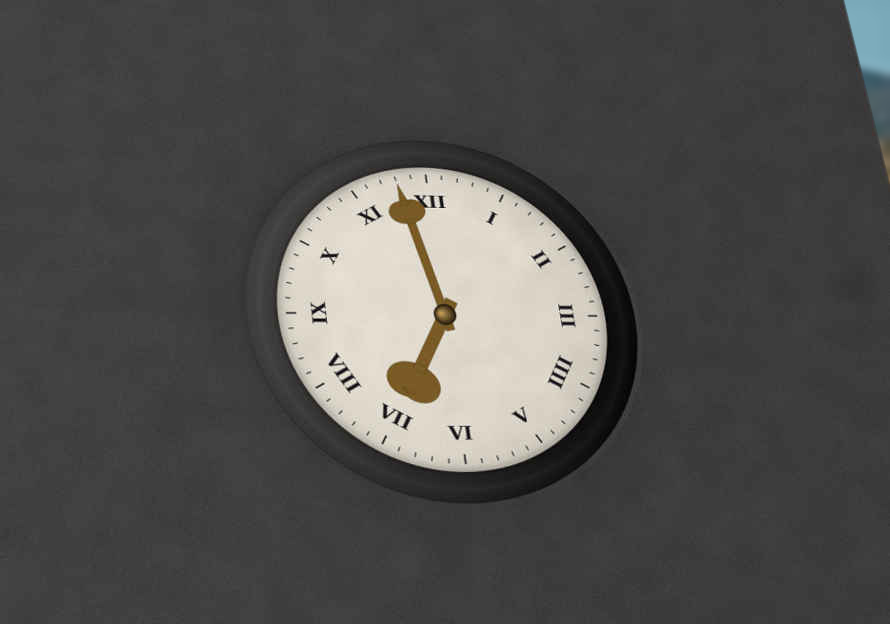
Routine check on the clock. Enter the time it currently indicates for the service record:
6:58
